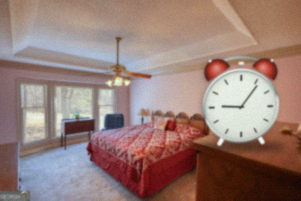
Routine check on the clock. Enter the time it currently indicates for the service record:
9:06
